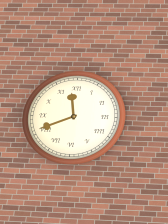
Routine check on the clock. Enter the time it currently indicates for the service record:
11:41
